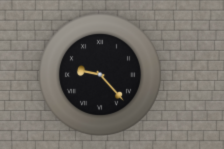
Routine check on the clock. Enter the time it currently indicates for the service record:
9:23
